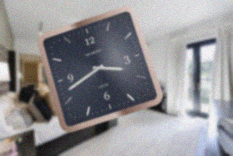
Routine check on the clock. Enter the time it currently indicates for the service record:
3:42
